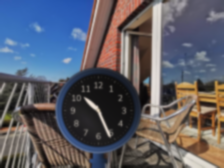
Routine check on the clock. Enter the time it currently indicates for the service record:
10:26
